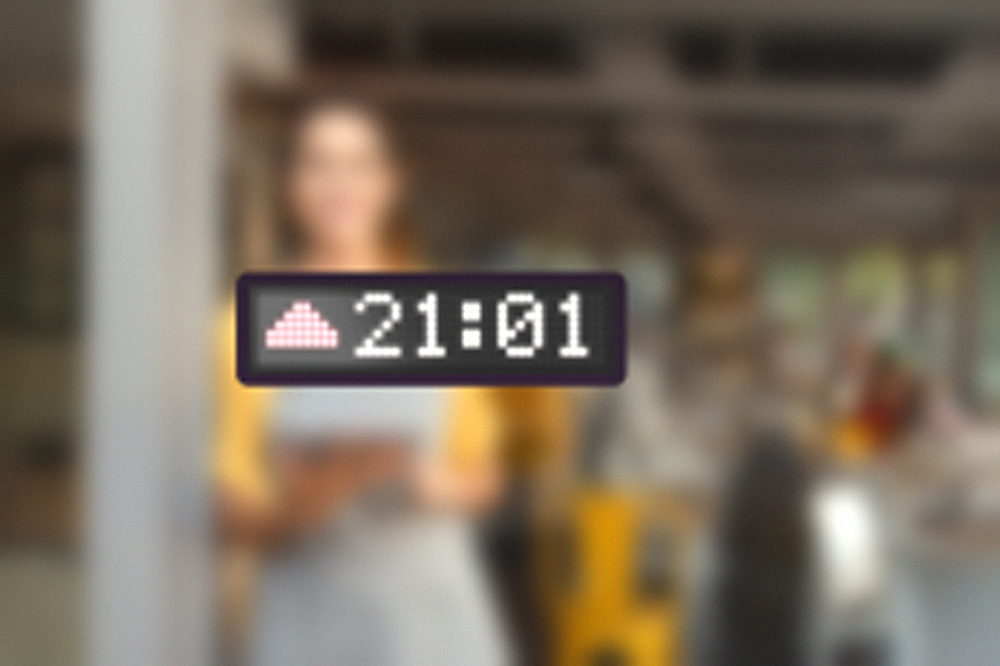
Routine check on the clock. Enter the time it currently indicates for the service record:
21:01
